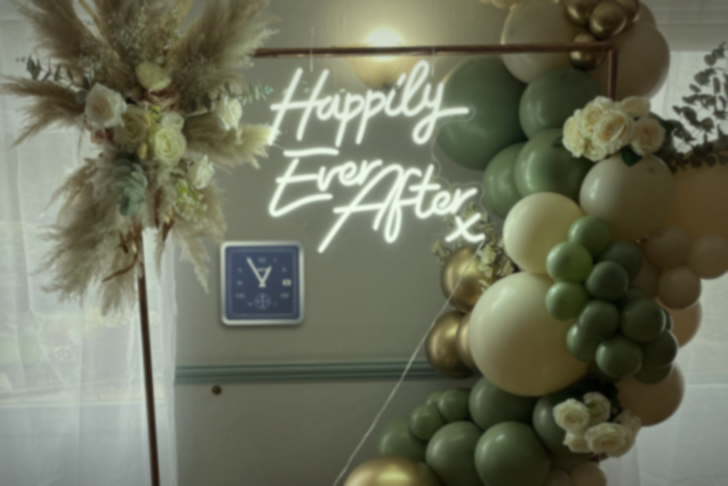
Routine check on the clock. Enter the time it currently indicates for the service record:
12:55
